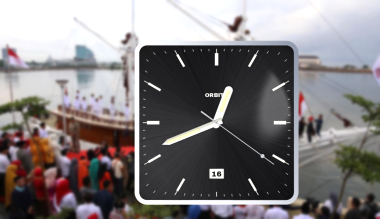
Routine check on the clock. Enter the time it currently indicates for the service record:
12:41:21
